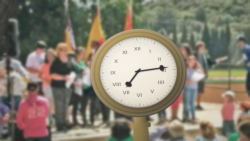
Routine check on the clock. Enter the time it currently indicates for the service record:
7:14
